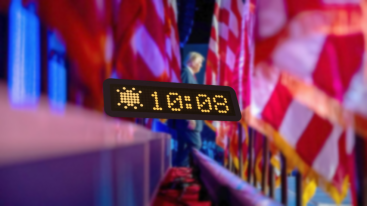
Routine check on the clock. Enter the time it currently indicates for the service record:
10:08
